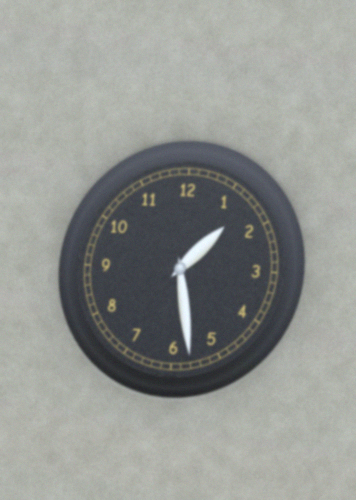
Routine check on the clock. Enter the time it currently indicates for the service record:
1:28
